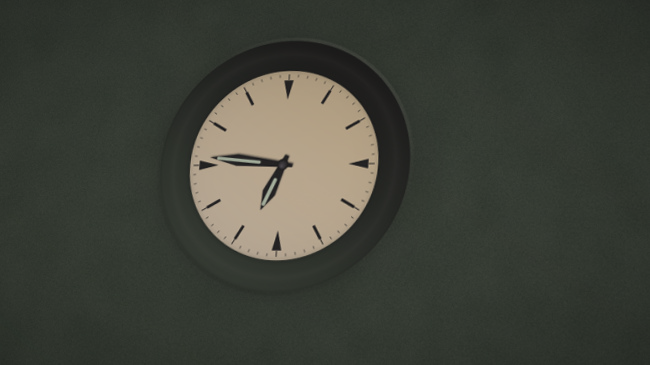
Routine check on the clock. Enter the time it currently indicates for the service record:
6:46
